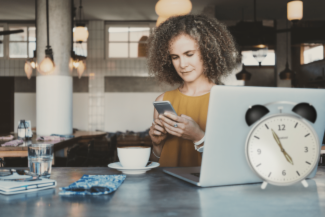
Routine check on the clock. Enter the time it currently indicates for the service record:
4:56
